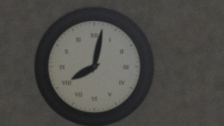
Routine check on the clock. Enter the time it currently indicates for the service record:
8:02
